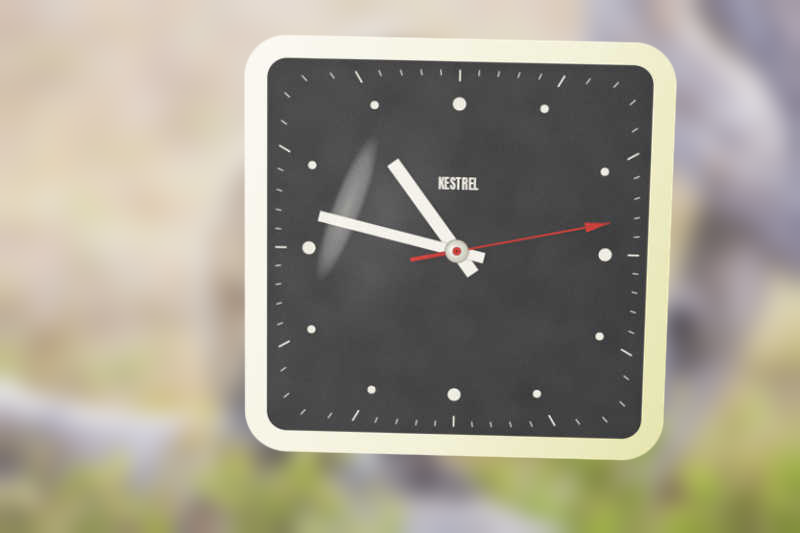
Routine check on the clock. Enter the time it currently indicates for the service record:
10:47:13
